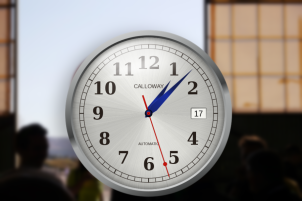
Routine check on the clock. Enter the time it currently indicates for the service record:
1:07:27
